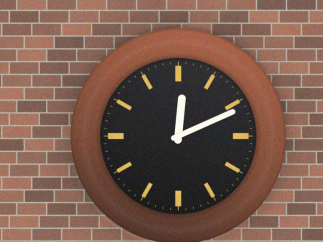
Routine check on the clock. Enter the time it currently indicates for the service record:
12:11
